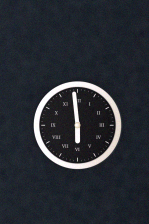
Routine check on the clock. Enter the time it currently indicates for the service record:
5:59
